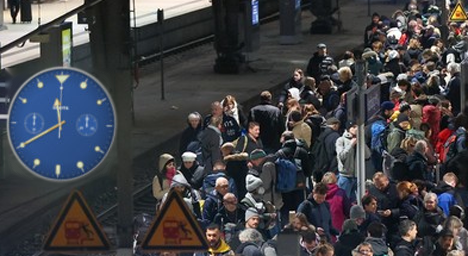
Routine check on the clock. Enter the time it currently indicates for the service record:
11:40
